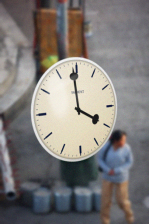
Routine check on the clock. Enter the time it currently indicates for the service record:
3:59
